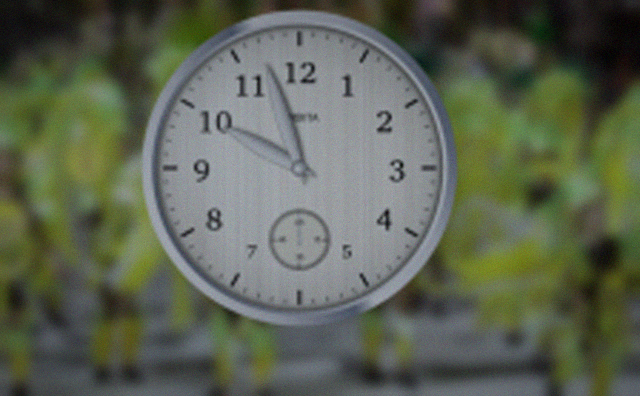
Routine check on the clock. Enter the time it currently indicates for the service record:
9:57
